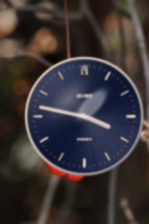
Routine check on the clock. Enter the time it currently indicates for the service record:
3:47
